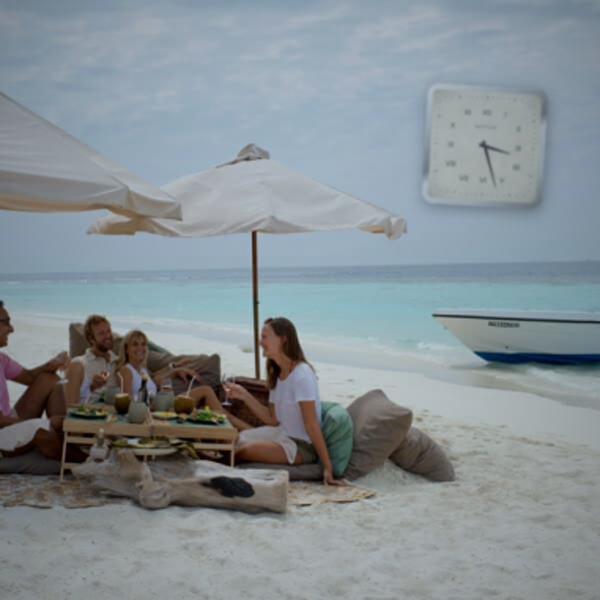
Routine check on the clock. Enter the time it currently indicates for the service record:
3:27
